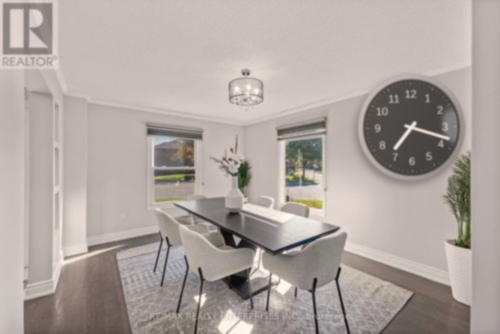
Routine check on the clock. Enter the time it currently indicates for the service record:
7:18
